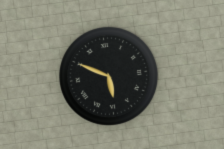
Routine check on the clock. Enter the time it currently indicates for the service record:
5:50
